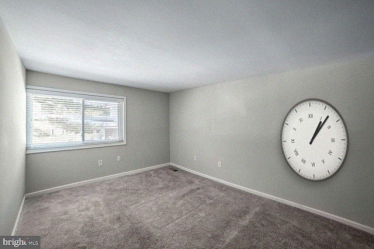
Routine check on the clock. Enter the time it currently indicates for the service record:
1:07
